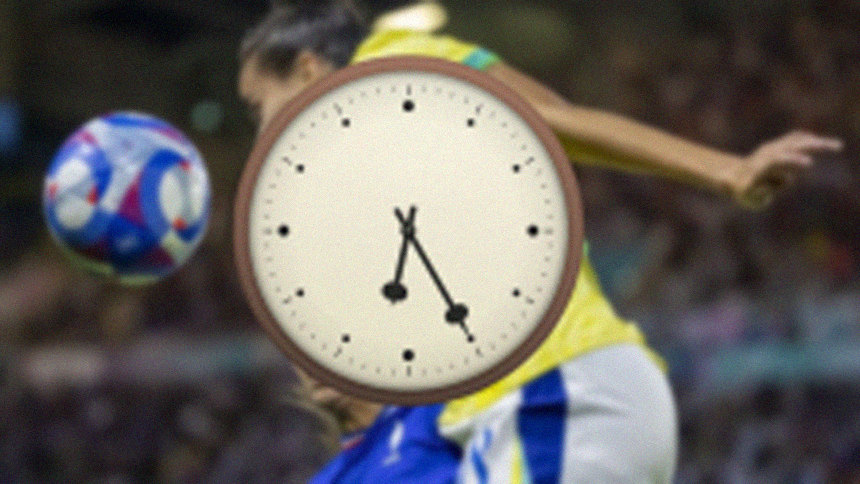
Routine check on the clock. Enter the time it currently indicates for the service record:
6:25
